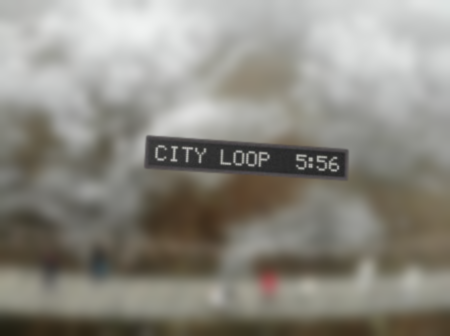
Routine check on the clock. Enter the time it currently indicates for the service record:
5:56
